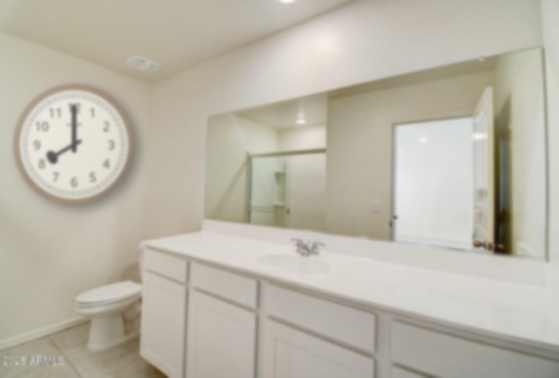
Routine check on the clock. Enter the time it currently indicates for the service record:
8:00
